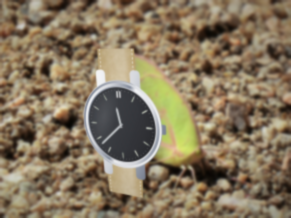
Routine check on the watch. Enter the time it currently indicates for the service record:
11:38
